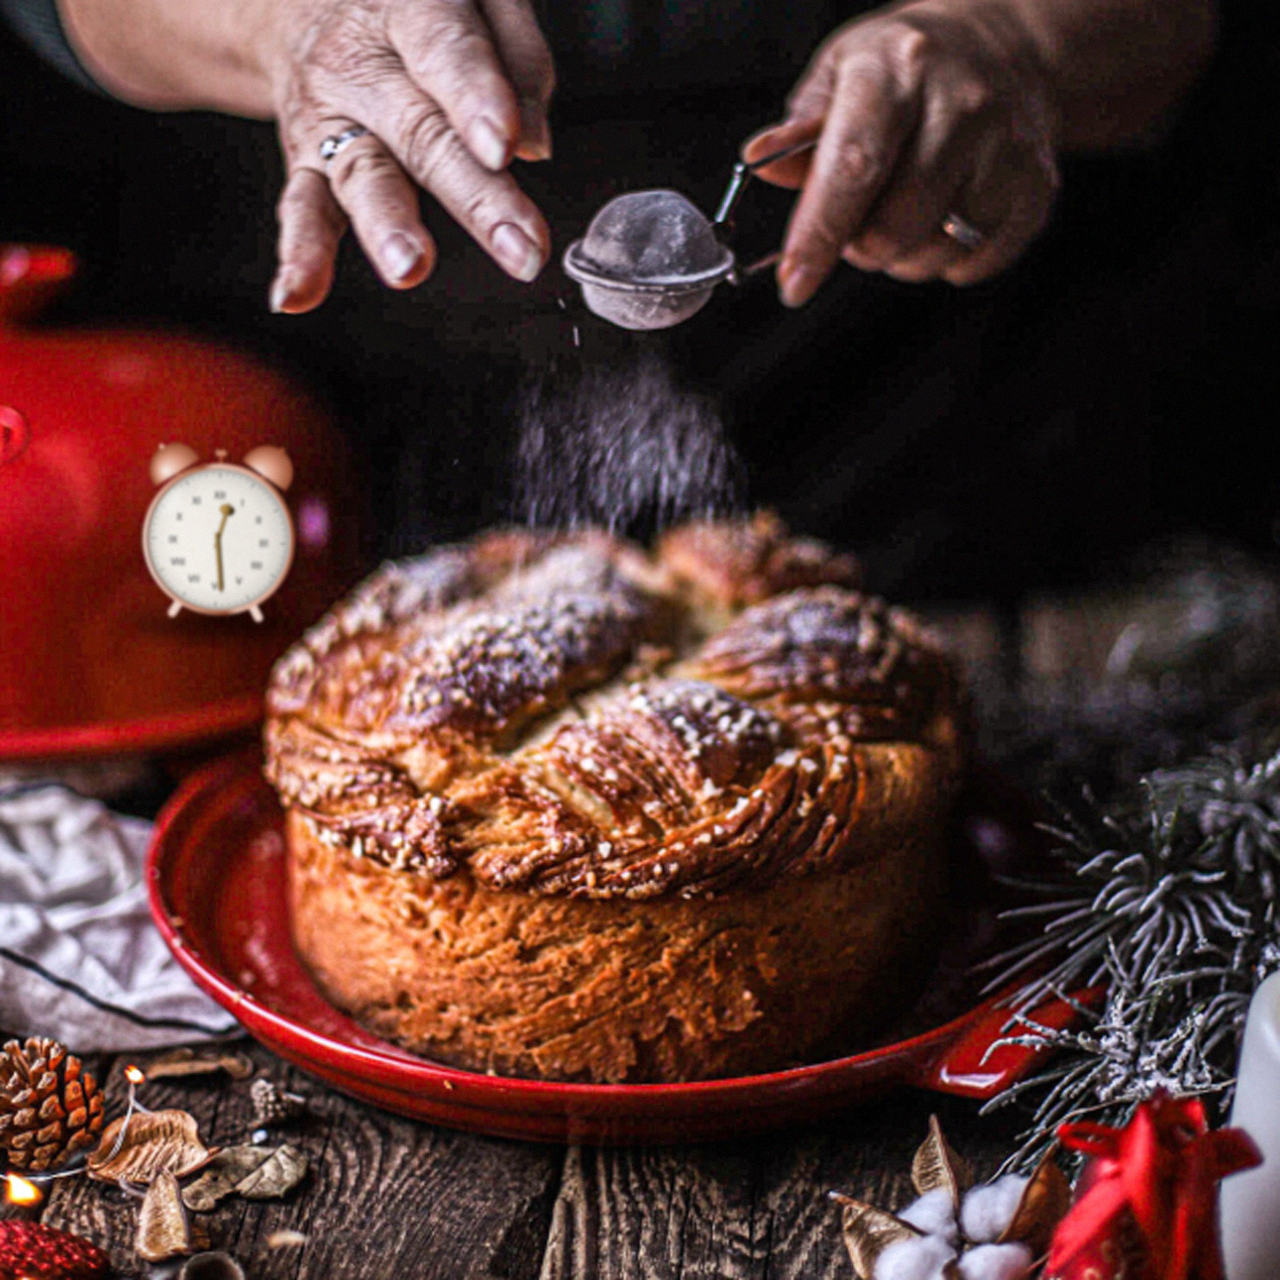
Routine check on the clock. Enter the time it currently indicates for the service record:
12:29
